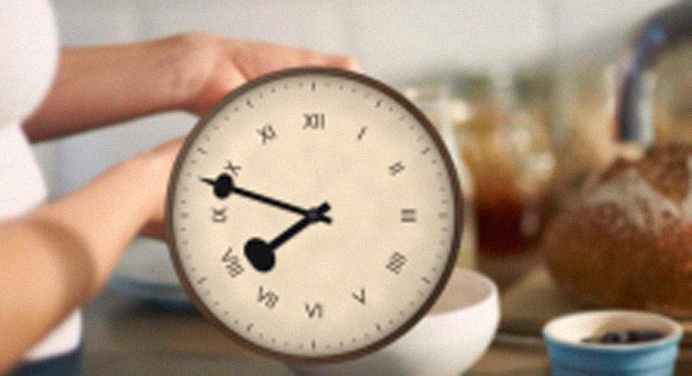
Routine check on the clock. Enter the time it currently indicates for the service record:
7:48
